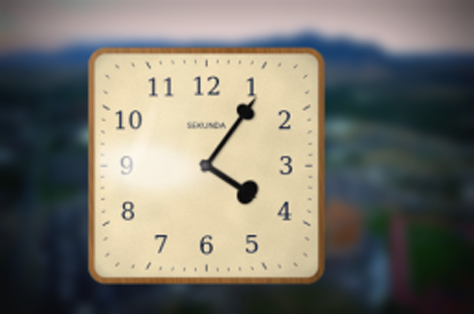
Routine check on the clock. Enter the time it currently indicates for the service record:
4:06
